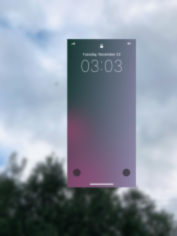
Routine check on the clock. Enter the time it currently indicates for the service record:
3:03
